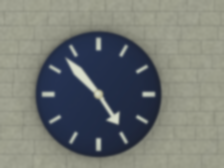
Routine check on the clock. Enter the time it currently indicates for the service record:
4:53
